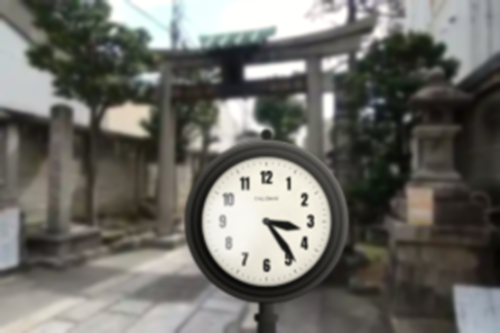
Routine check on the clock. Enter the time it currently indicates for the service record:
3:24
